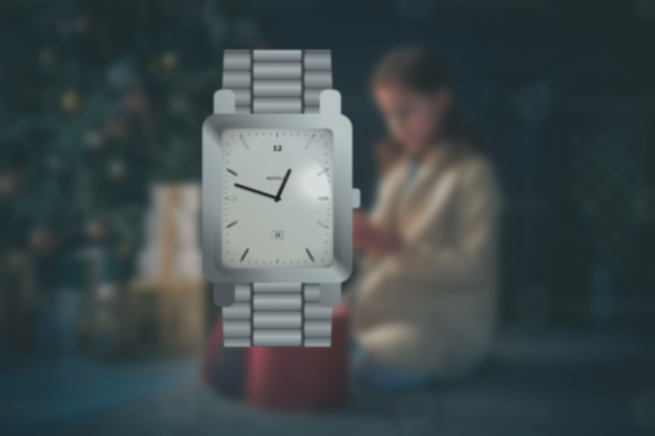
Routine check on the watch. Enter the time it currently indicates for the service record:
12:48
